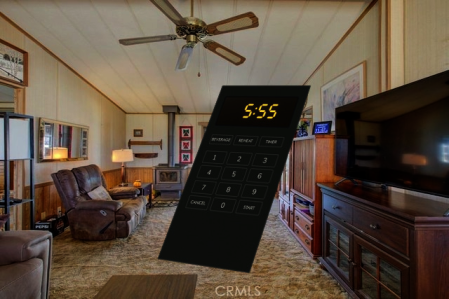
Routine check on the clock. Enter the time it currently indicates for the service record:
5:55
